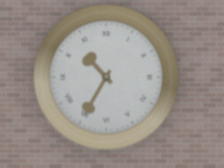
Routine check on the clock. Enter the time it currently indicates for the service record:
10:35
